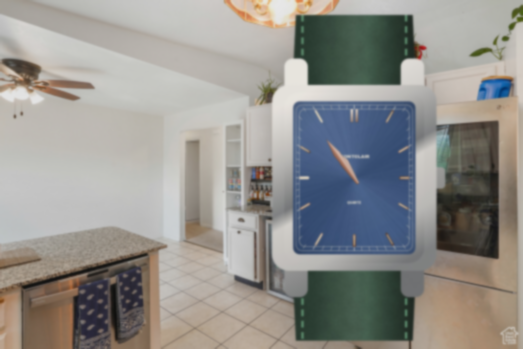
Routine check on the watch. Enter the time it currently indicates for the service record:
10:54
